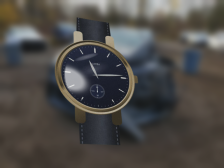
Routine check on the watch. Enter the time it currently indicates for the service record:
11:14
